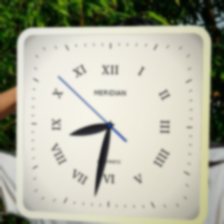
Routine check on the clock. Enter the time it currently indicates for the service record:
8:31:52
